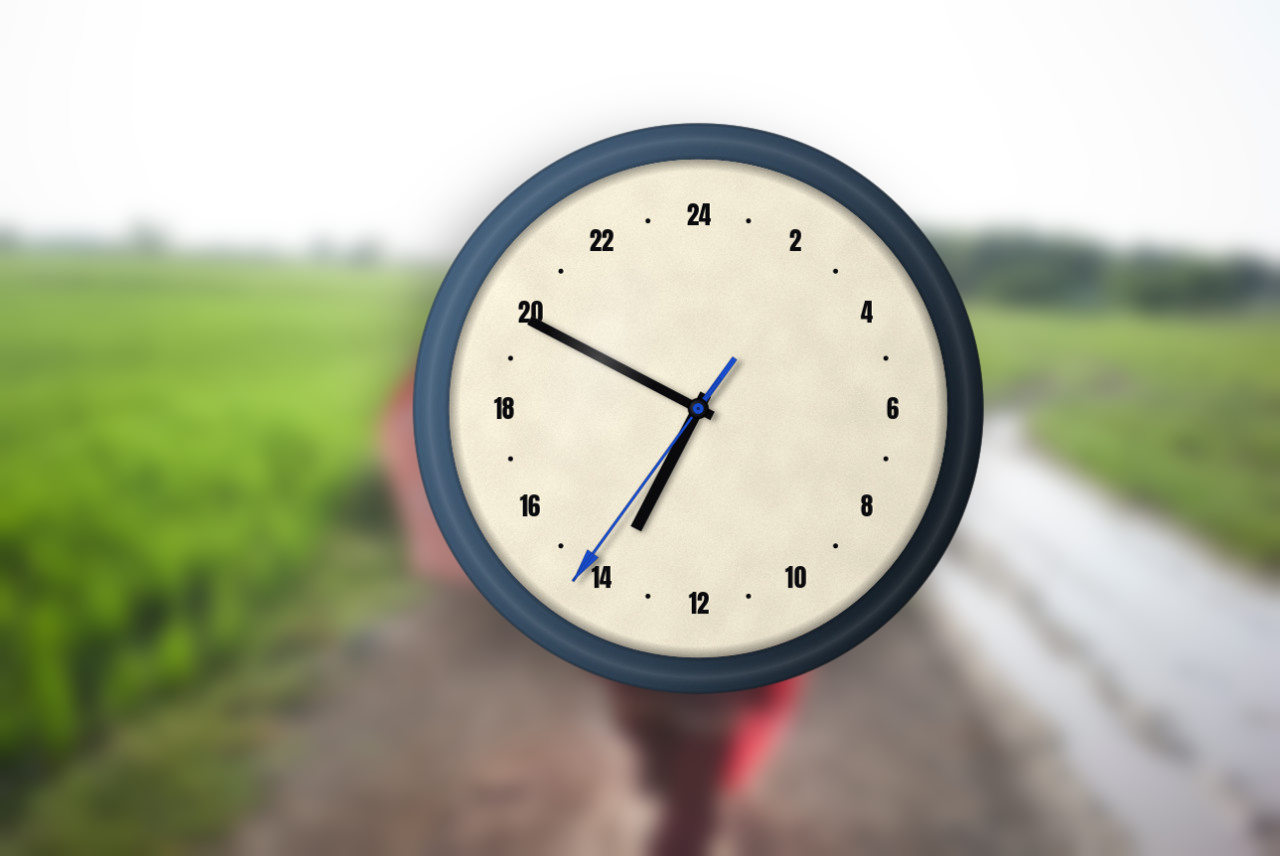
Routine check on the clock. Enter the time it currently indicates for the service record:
13:49:36
